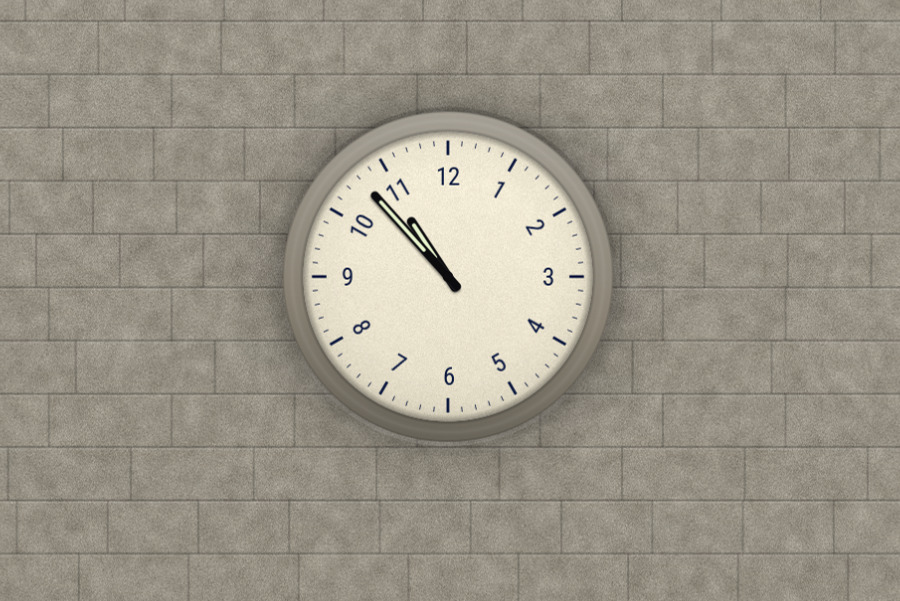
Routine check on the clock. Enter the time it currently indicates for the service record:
10:53
